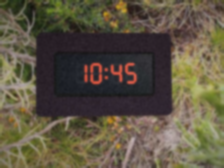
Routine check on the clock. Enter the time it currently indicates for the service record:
10:45
